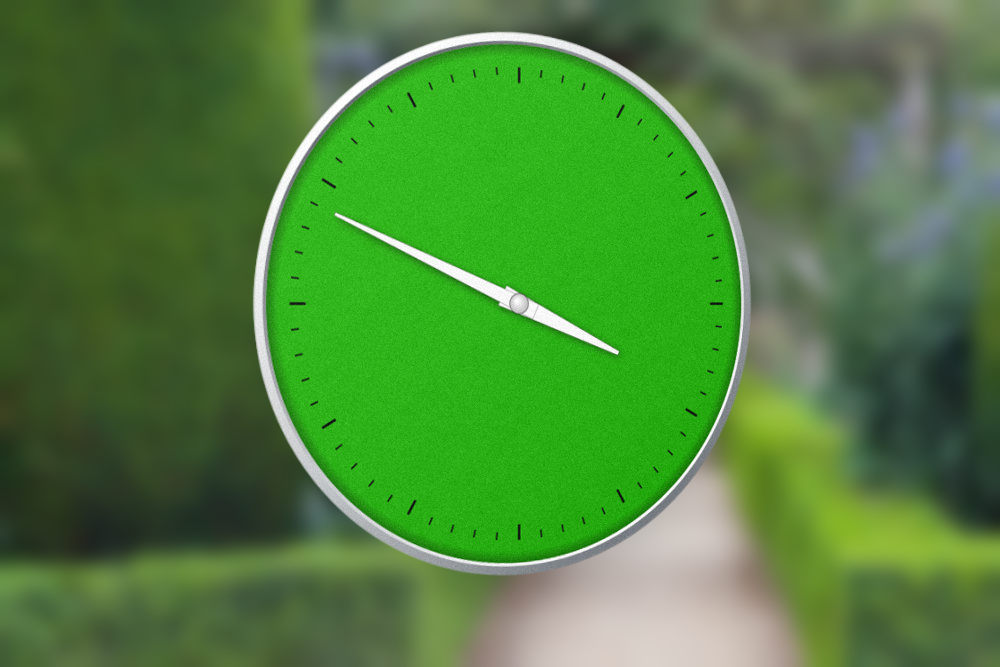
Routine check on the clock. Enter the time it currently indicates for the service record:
3:49
